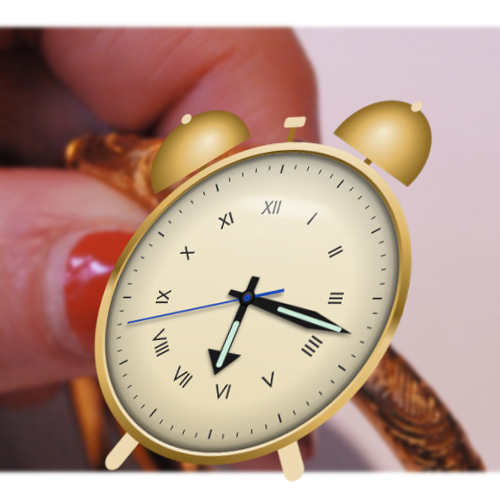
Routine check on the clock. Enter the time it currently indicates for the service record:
6:17:43
